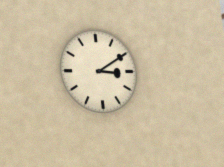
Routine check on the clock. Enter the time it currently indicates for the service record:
3:10
